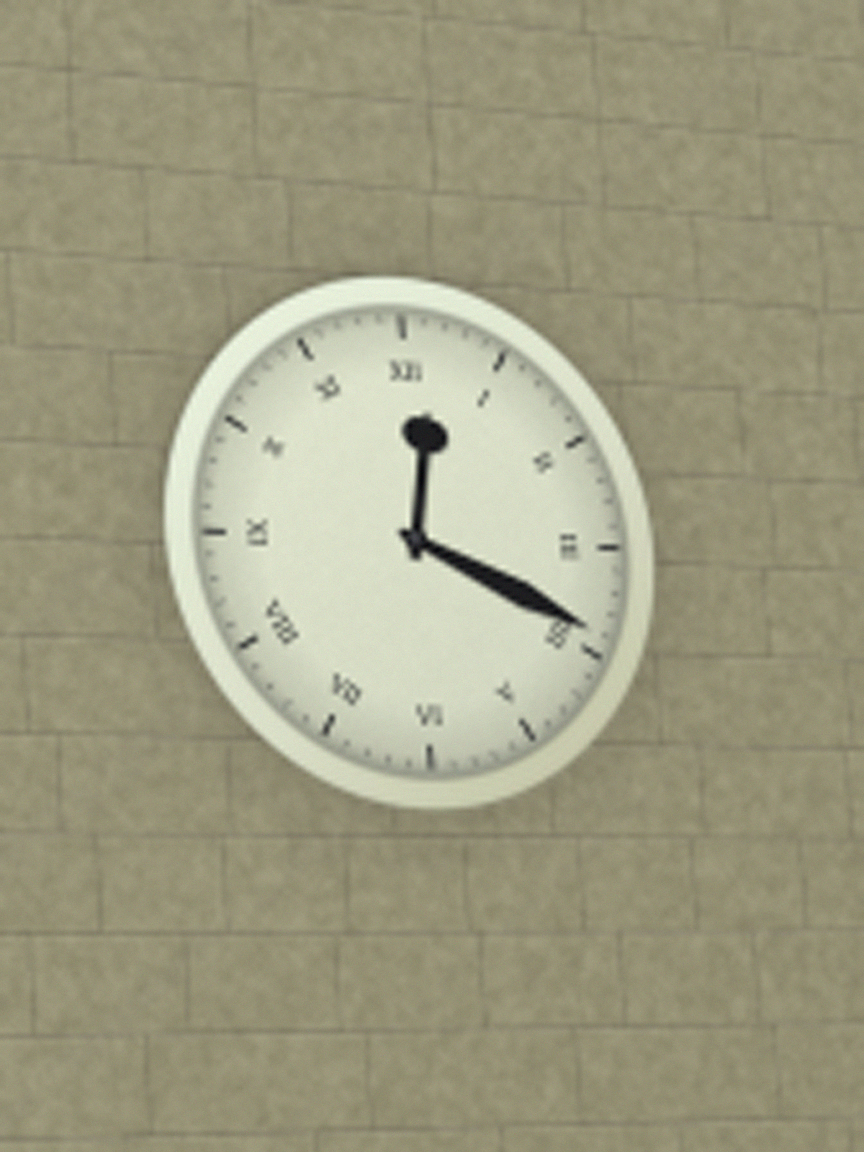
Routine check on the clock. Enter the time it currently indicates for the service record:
12:19
